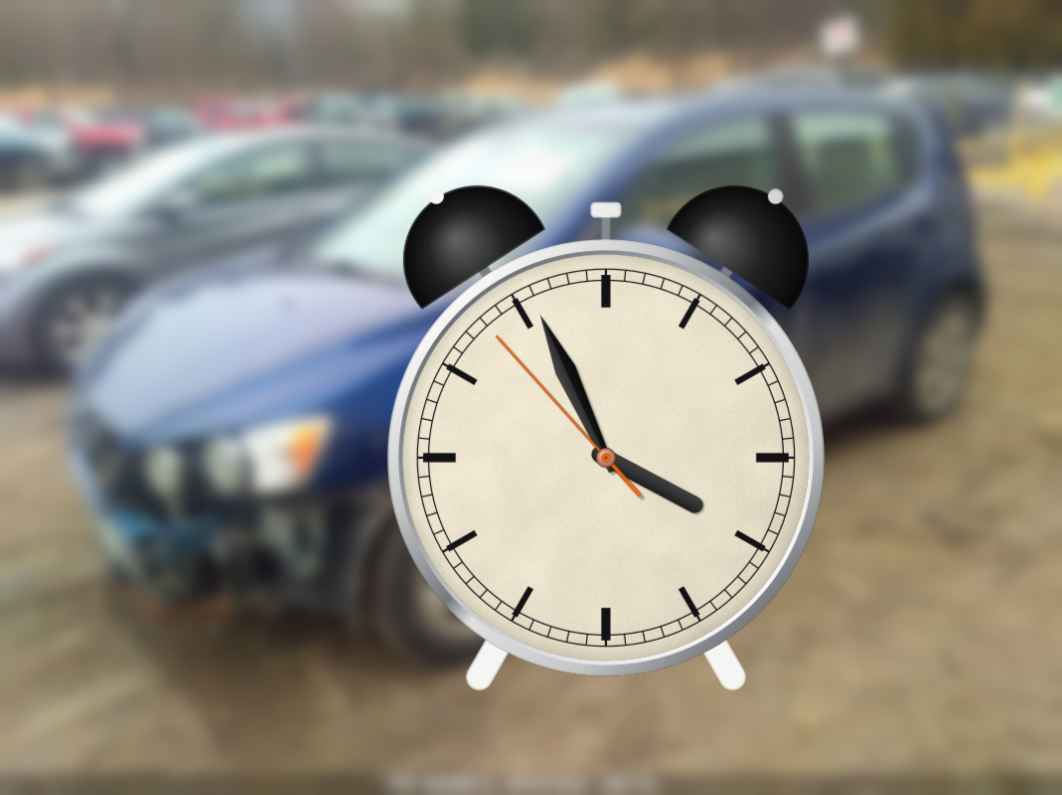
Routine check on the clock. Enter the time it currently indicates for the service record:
3:55:53
